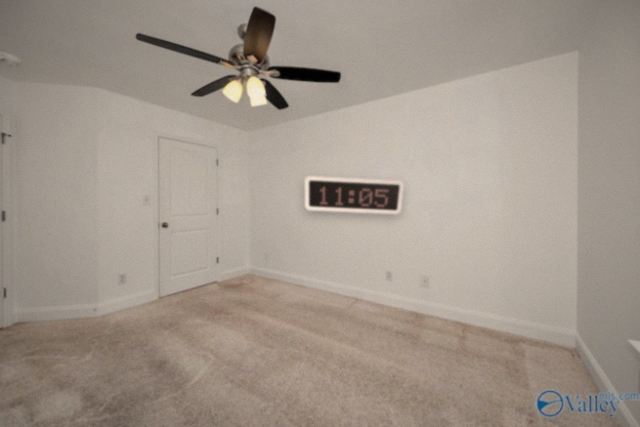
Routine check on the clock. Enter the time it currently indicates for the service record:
11:05
